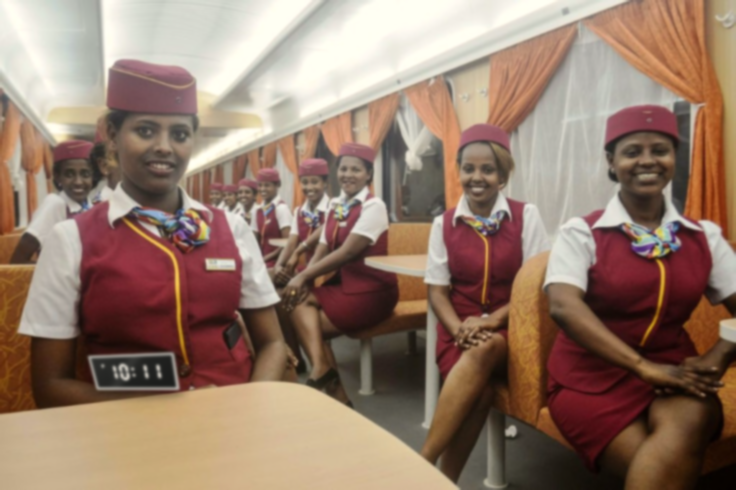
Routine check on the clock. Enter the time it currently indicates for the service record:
10:11
